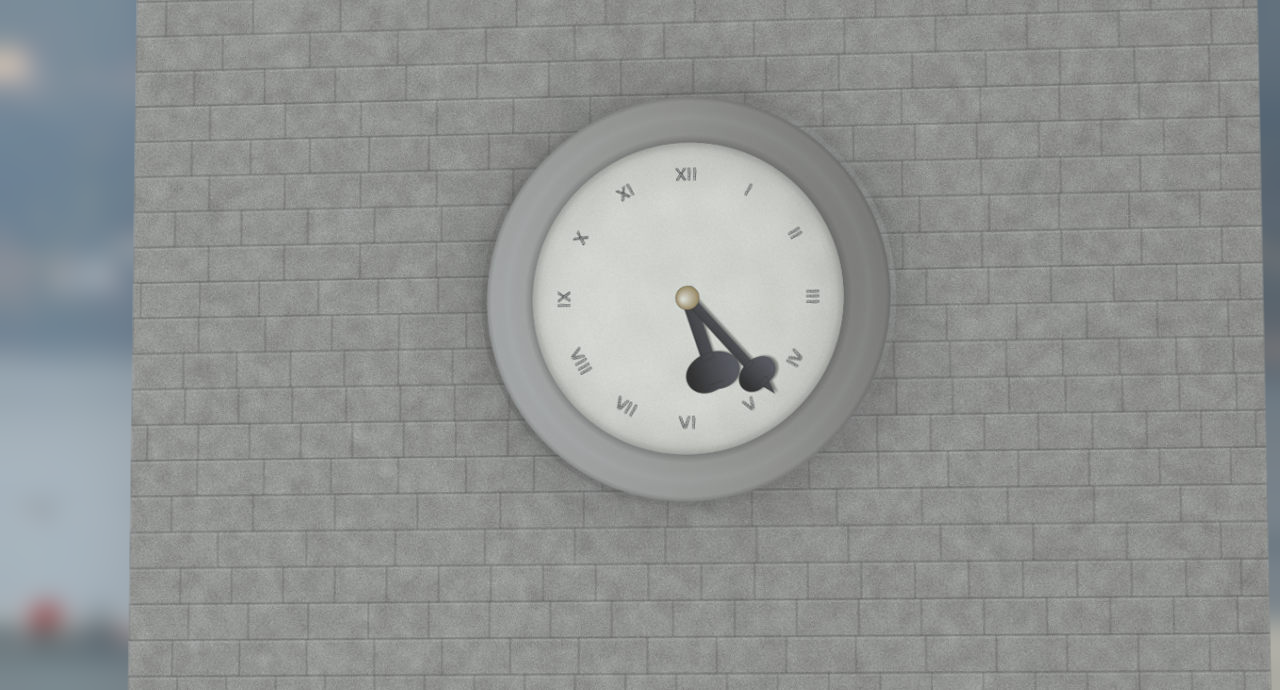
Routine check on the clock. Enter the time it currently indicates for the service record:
5:23
